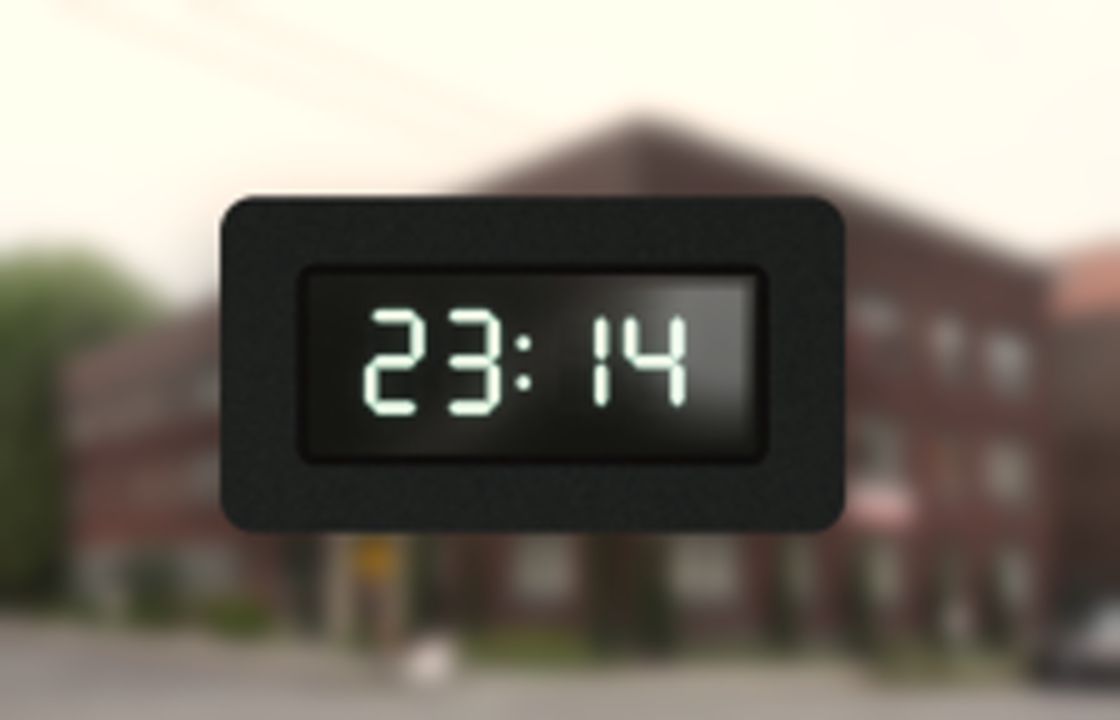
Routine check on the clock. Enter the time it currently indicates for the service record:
23:14
